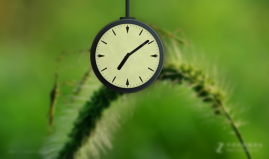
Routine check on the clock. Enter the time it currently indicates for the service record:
7:09
